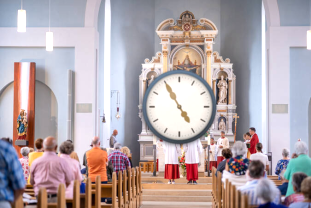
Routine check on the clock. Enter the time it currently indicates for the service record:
4:55
